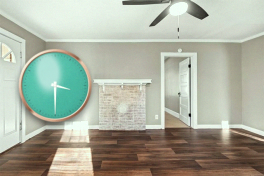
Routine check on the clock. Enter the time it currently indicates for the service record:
3:30
